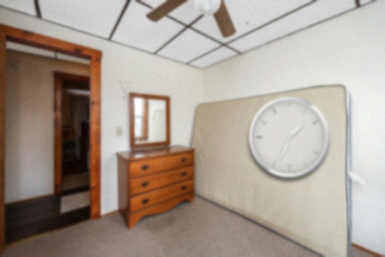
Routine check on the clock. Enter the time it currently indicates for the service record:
1:34
